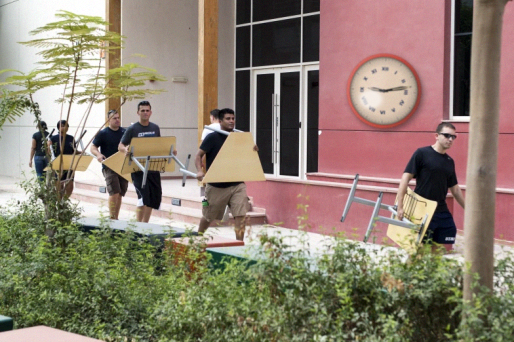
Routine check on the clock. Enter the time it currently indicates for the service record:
9:13
